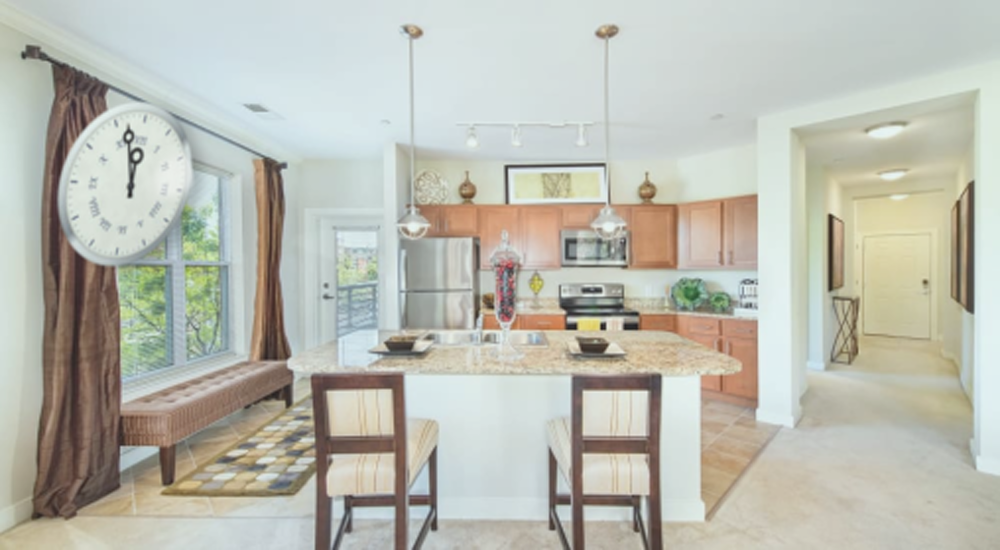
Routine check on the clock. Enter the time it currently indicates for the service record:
11:57
